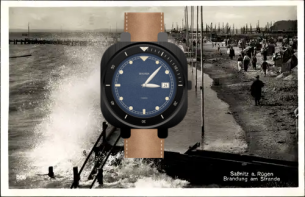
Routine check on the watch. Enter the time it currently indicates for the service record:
3:07
